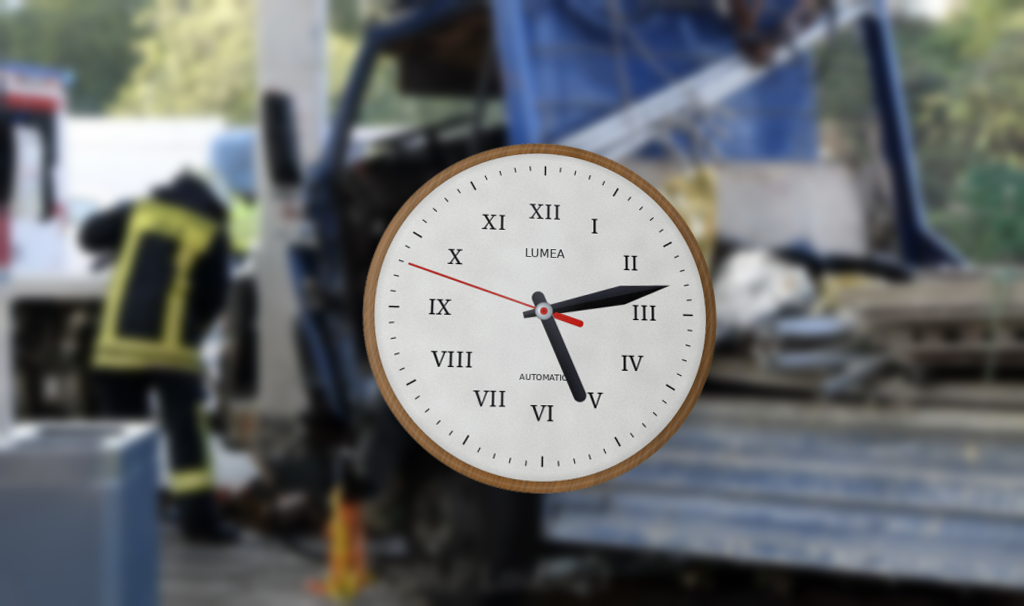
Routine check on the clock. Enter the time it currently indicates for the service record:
5:12:48
